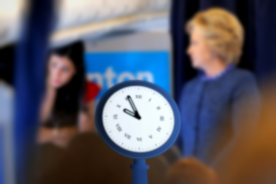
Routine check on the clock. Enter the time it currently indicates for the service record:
9:56
